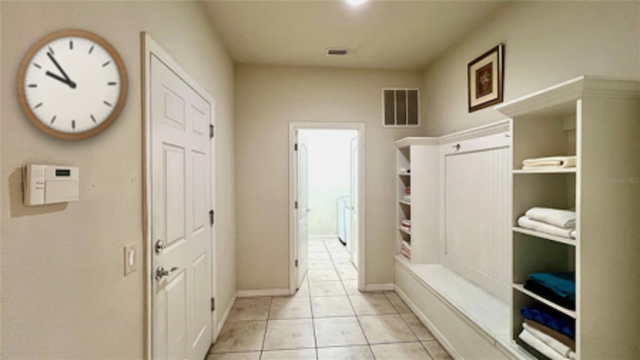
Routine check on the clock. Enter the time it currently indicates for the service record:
9:54
